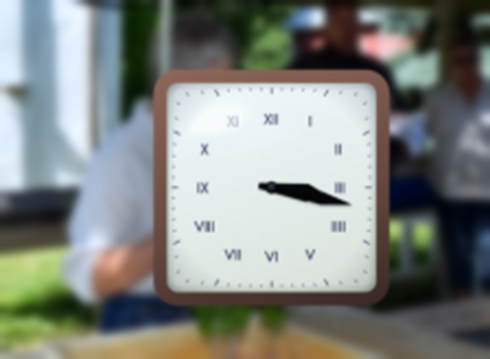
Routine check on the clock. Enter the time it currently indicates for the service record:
3:17
